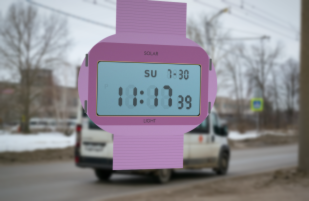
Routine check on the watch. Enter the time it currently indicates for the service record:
11:17:39
